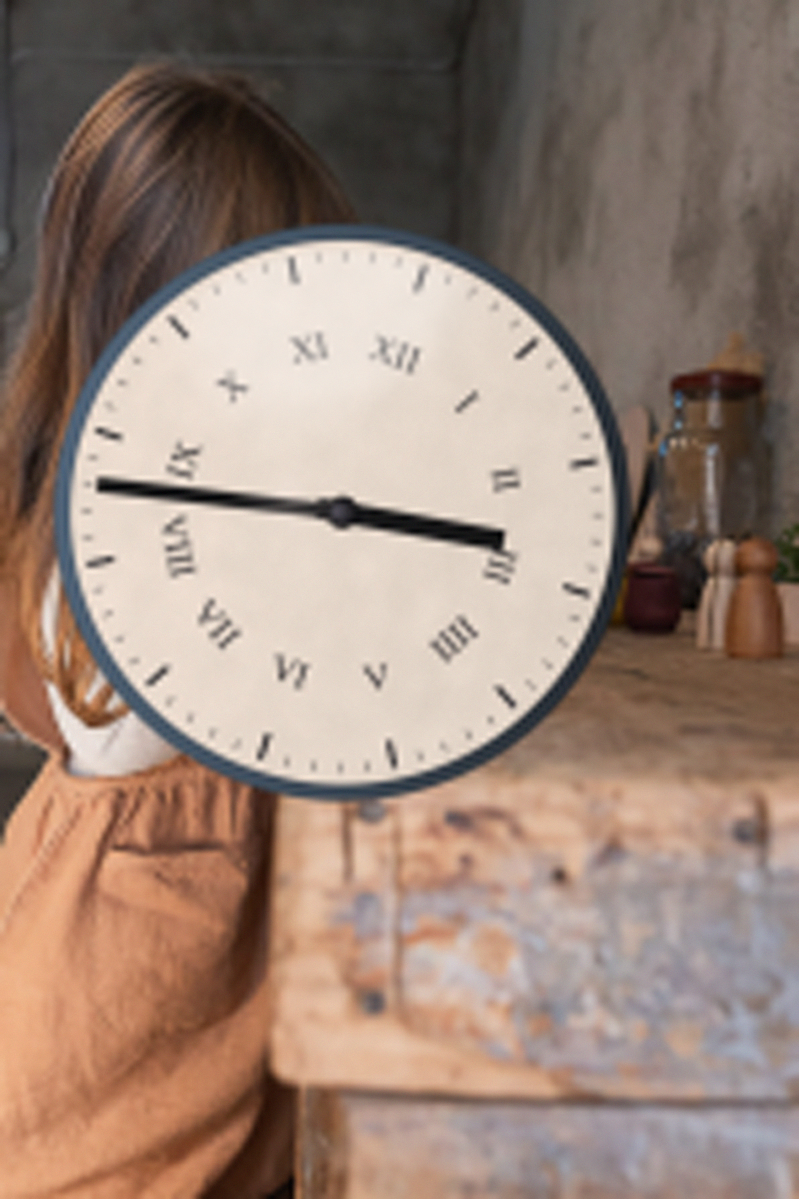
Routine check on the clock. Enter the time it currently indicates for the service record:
2:43
